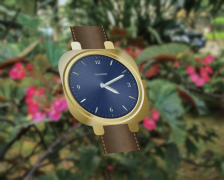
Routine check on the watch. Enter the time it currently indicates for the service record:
4:11
